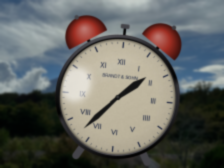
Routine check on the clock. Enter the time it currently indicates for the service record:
1:37
